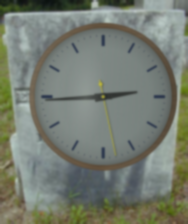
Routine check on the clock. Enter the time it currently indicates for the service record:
2:44:28
